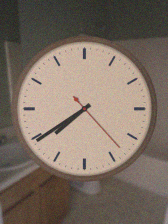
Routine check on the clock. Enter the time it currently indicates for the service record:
7:39:23
